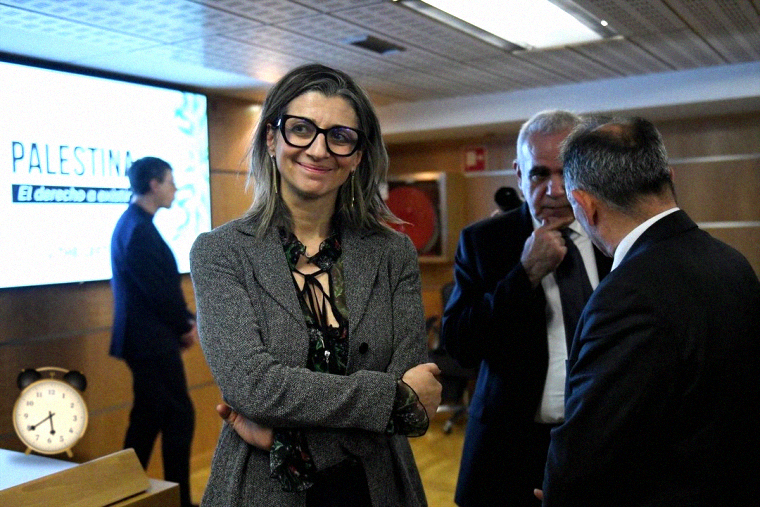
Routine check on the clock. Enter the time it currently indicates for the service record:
5:39
